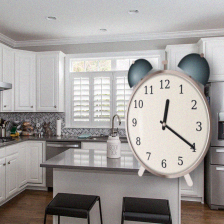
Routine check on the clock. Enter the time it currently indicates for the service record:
12:20
